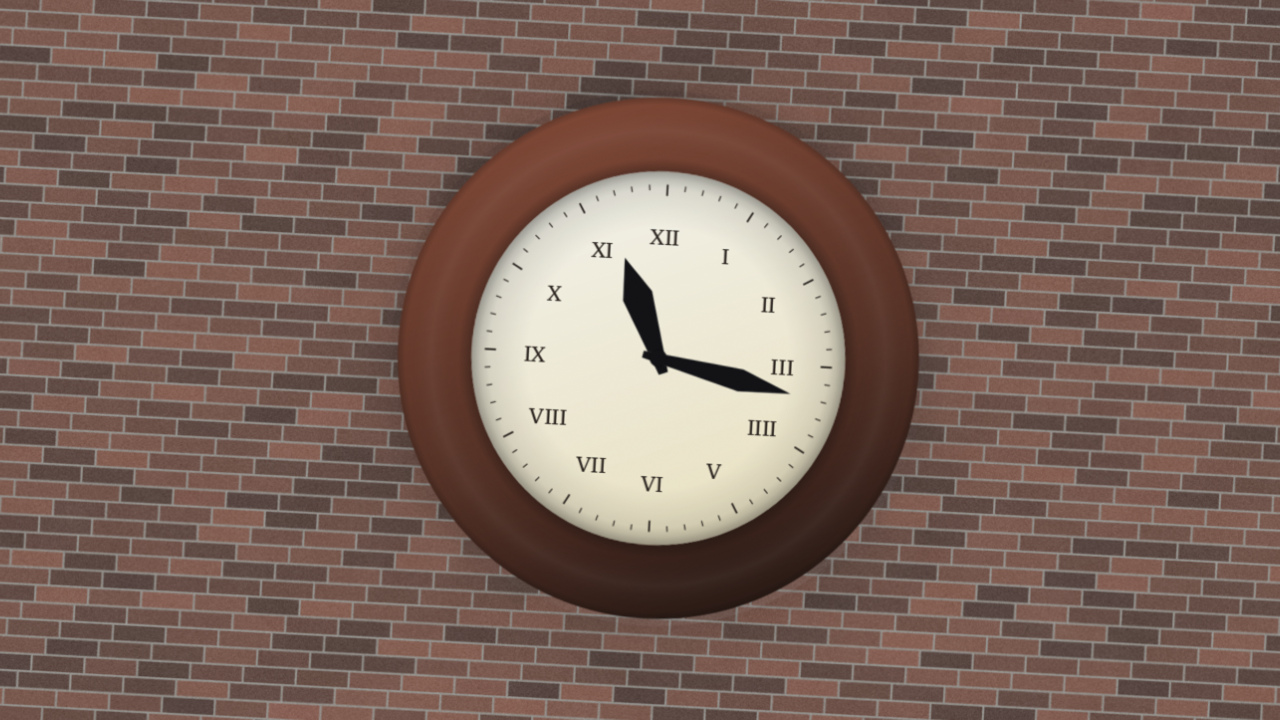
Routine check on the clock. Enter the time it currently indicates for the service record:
11:17
